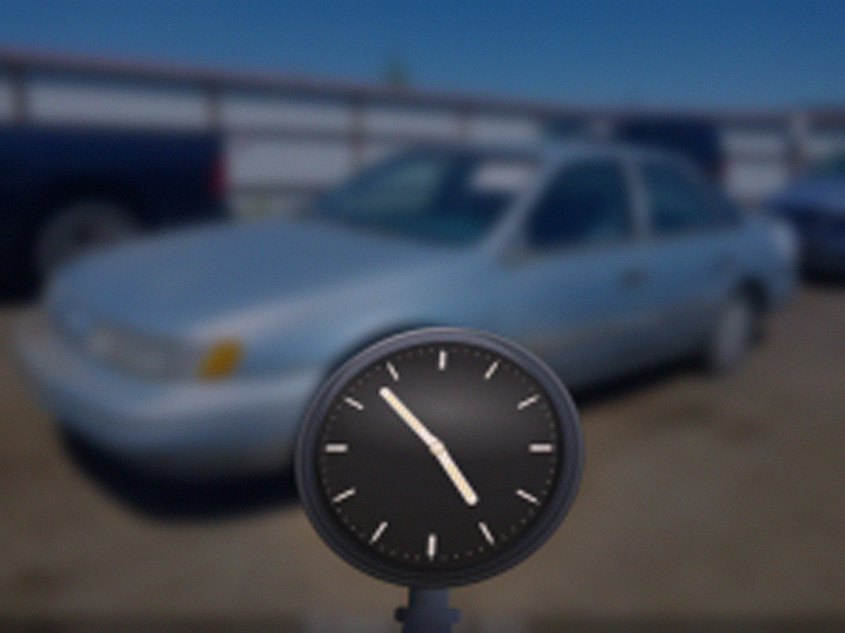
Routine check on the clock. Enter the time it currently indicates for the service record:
4:53
